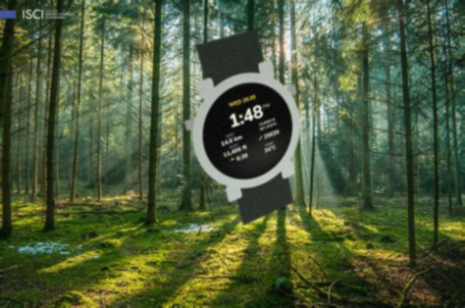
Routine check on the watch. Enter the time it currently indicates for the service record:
1:48
